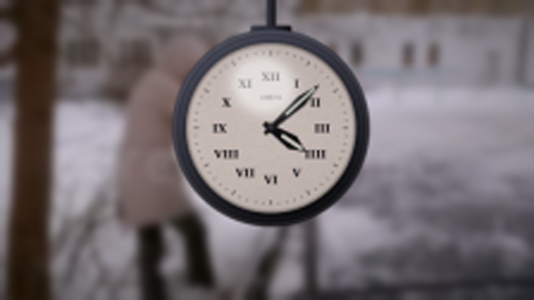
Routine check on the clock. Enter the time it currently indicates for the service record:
4:08
